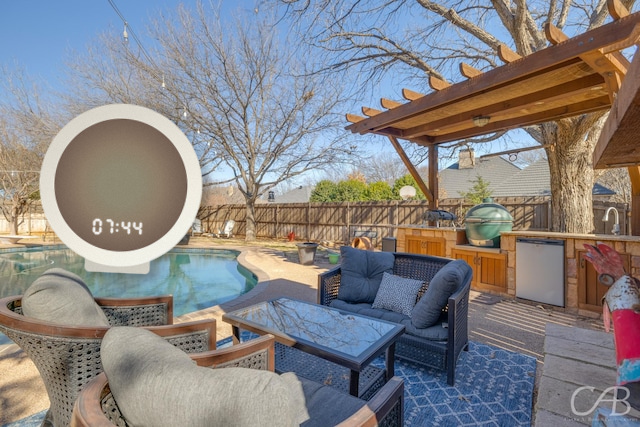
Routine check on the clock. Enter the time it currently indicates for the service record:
7:44
